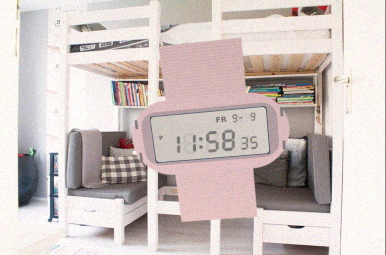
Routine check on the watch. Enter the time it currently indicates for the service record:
11:58:35
